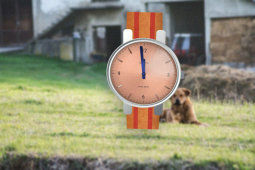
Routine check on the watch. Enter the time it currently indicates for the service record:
11:59
